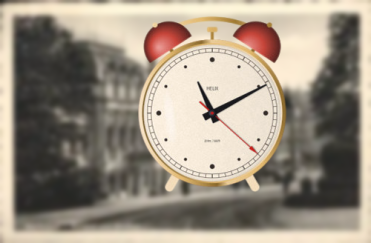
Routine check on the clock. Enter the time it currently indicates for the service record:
11:10:22
